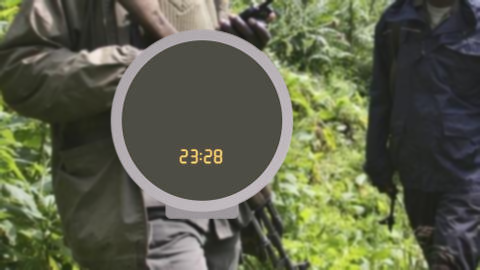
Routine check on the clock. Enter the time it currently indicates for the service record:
23:28
